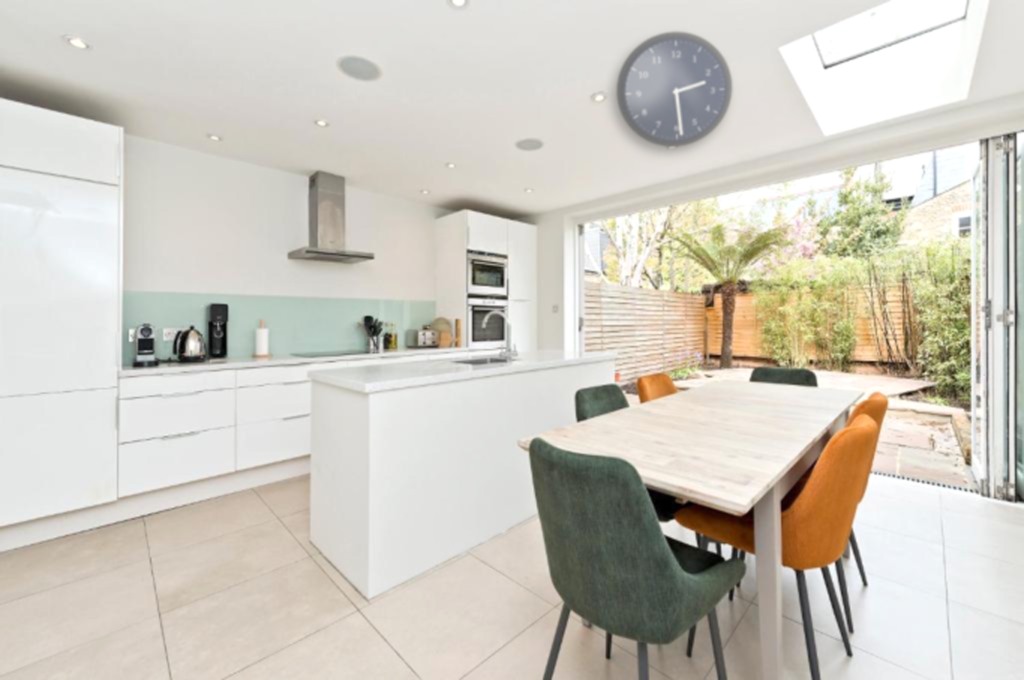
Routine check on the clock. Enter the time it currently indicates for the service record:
2:29
